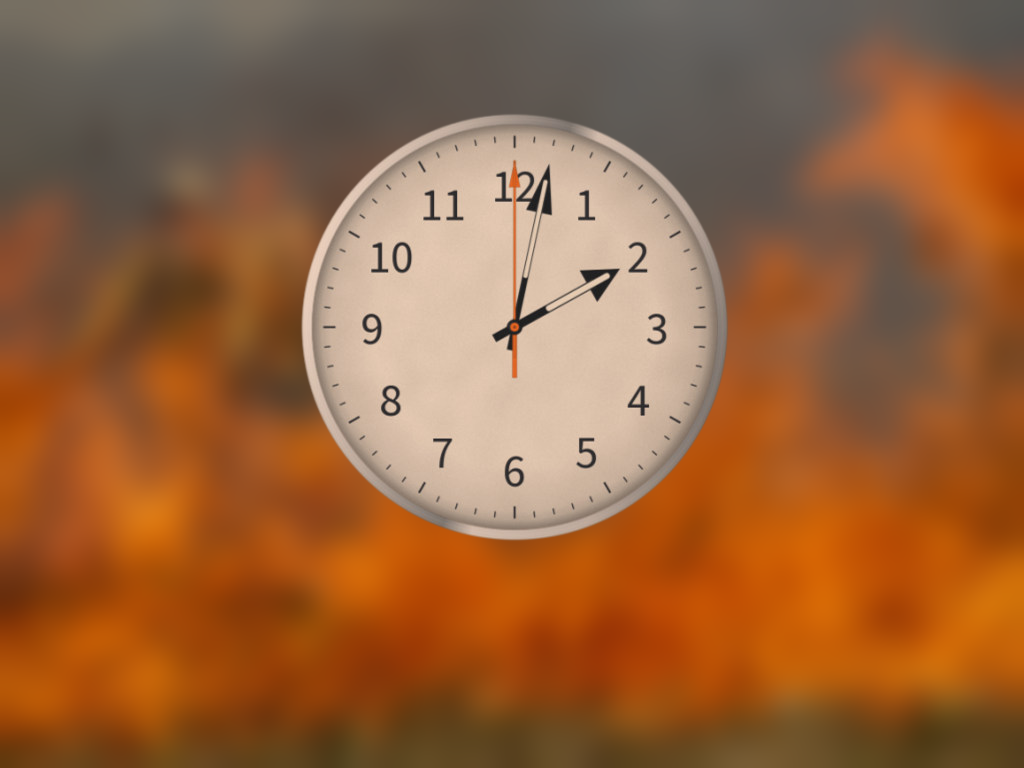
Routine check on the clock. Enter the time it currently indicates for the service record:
2:02:00
